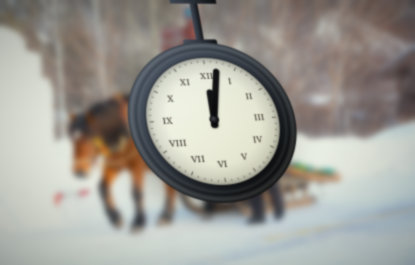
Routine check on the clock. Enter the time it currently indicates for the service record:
12:02
